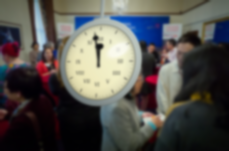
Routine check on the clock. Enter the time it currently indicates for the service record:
11:58
